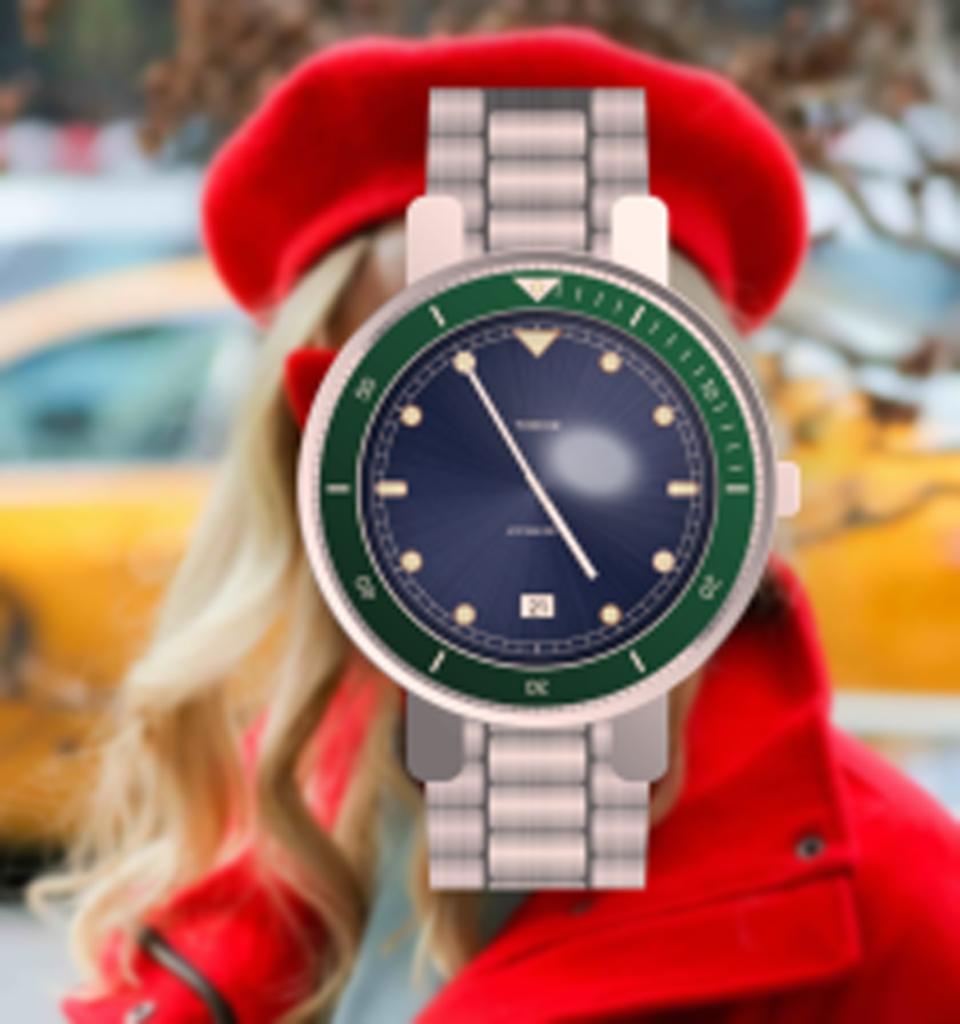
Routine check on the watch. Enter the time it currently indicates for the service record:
4:55
